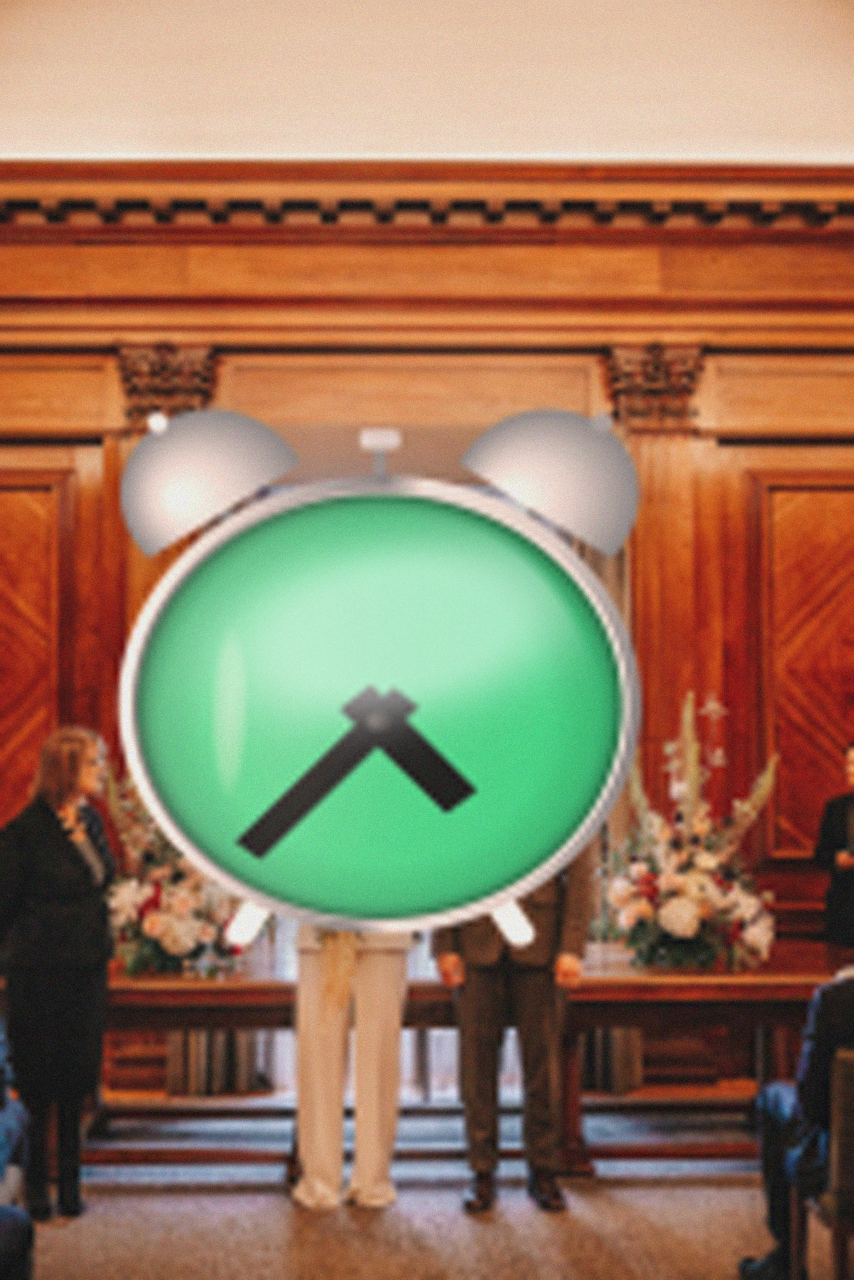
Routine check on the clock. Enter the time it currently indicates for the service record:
4:37
